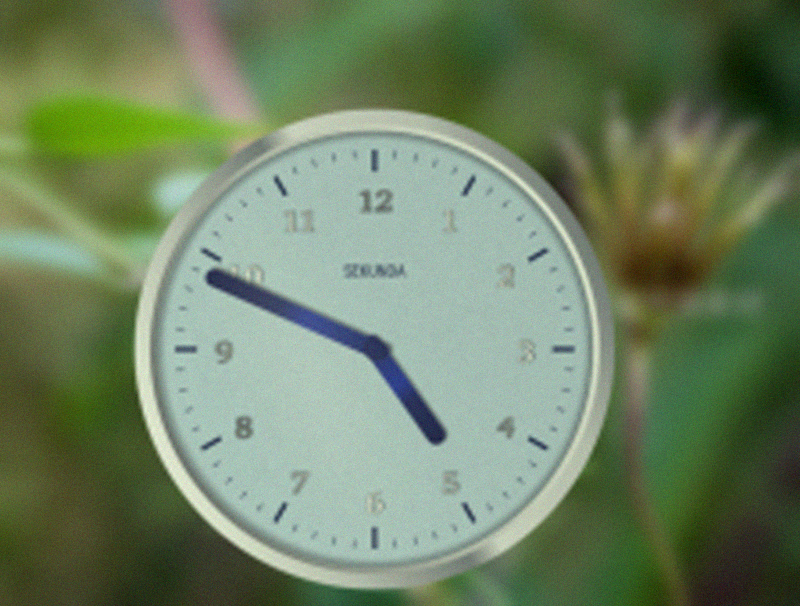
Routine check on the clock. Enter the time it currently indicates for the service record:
4:49
